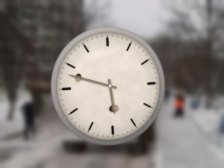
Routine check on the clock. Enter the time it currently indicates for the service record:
5:48
